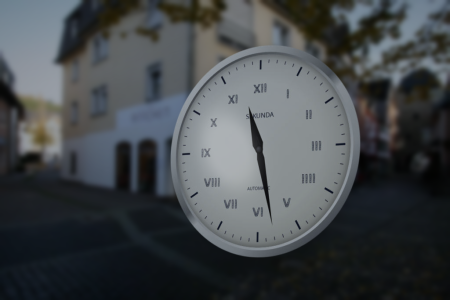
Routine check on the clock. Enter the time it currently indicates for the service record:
11:28
